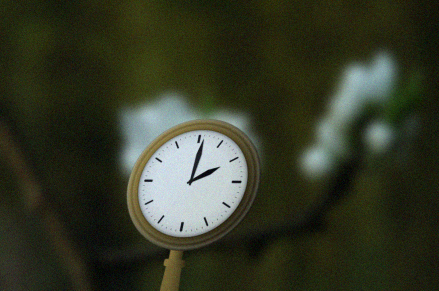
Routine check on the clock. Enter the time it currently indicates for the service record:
2:01
